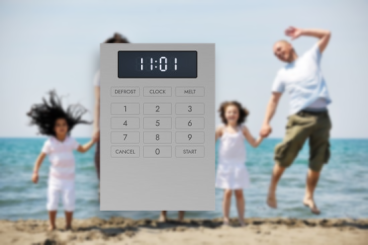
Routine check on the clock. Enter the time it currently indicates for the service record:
11:01
